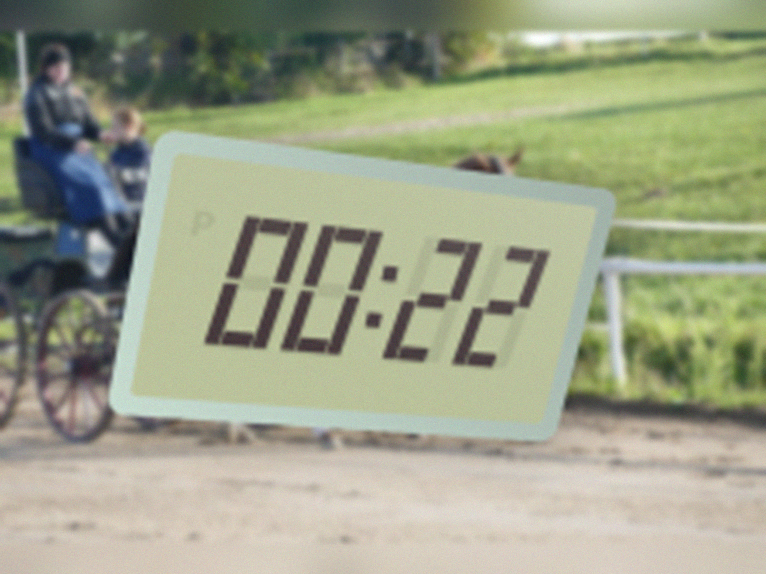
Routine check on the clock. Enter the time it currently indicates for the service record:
0:22
